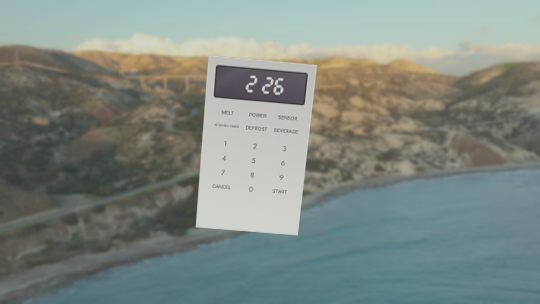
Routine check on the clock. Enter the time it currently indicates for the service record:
2:26
